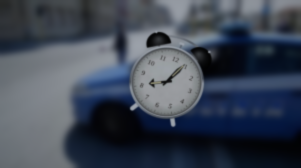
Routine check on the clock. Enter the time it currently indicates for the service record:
8:04
